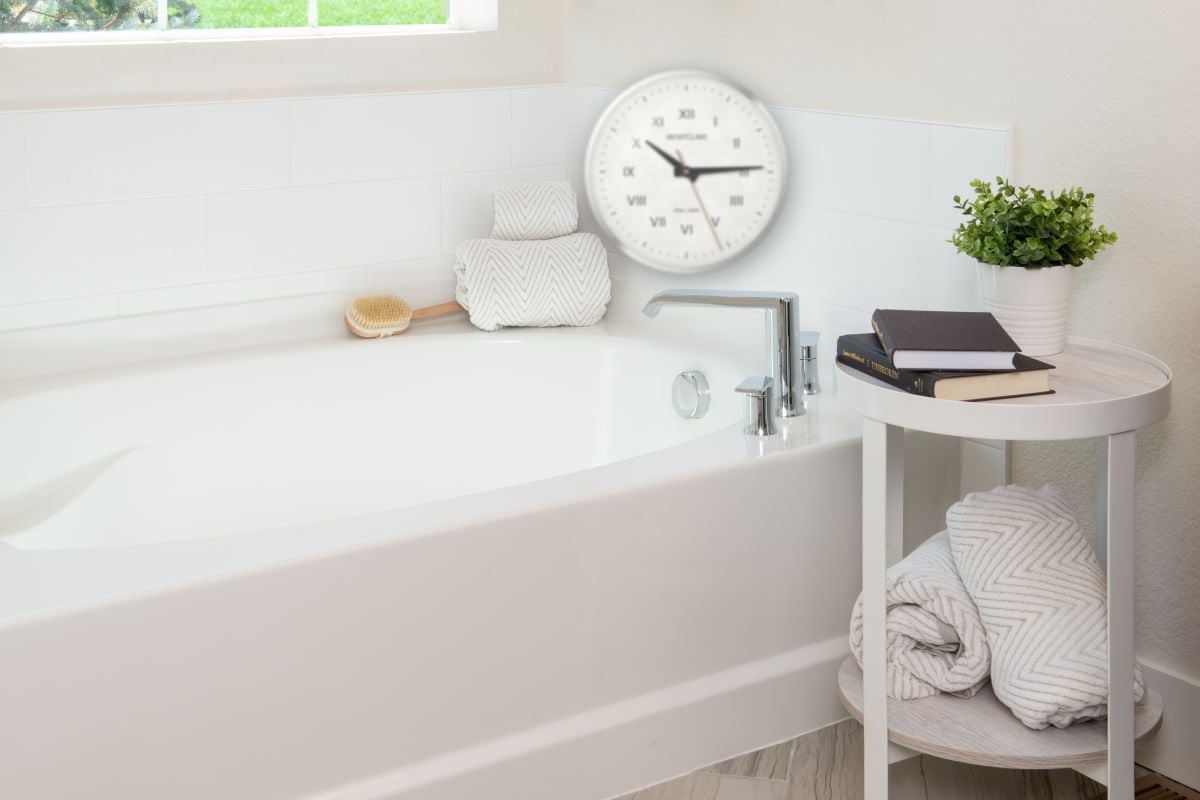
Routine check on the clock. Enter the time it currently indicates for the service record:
10:14:26
